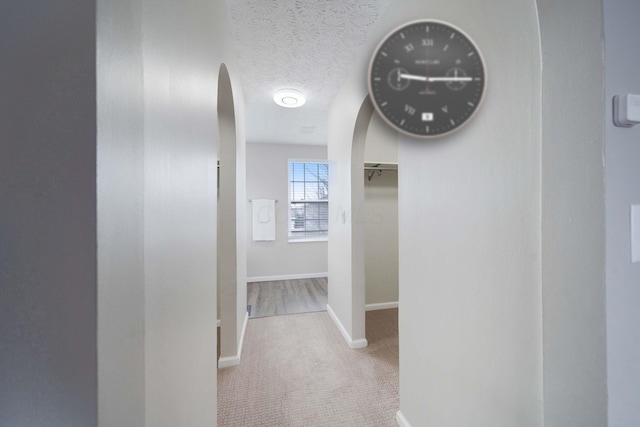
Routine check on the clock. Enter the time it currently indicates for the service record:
9:15
